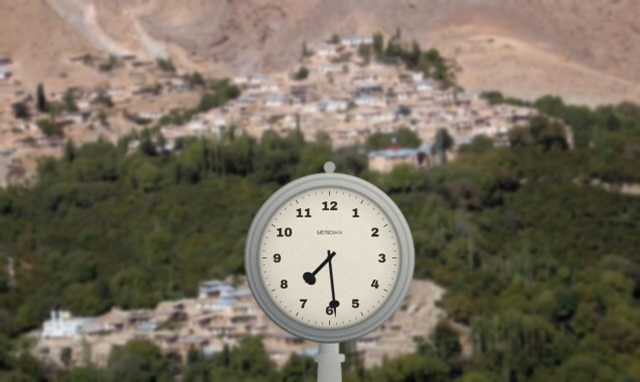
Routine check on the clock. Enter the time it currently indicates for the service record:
7:29
